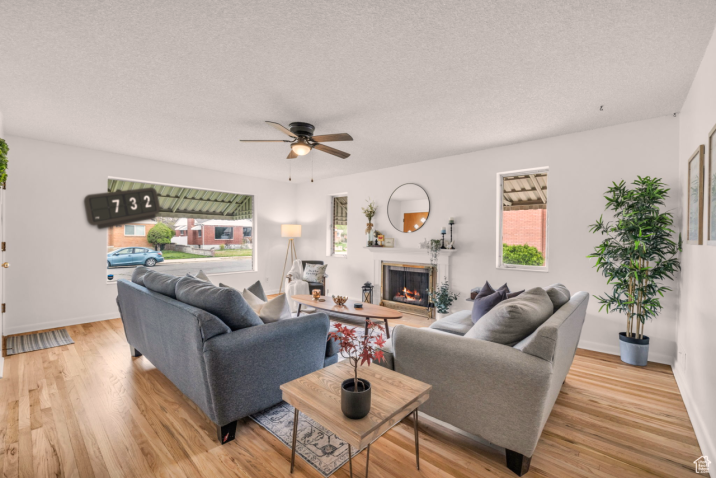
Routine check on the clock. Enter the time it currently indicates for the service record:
7:32
